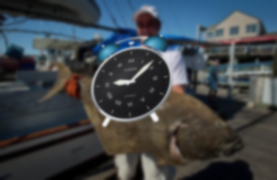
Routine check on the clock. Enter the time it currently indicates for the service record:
9:08
